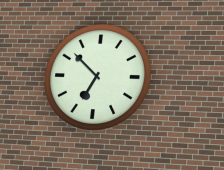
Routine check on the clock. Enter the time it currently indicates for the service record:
6:52
